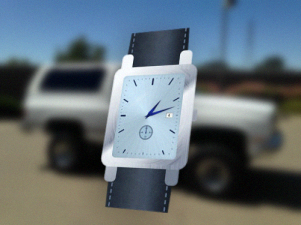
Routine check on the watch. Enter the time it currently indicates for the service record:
1:12
